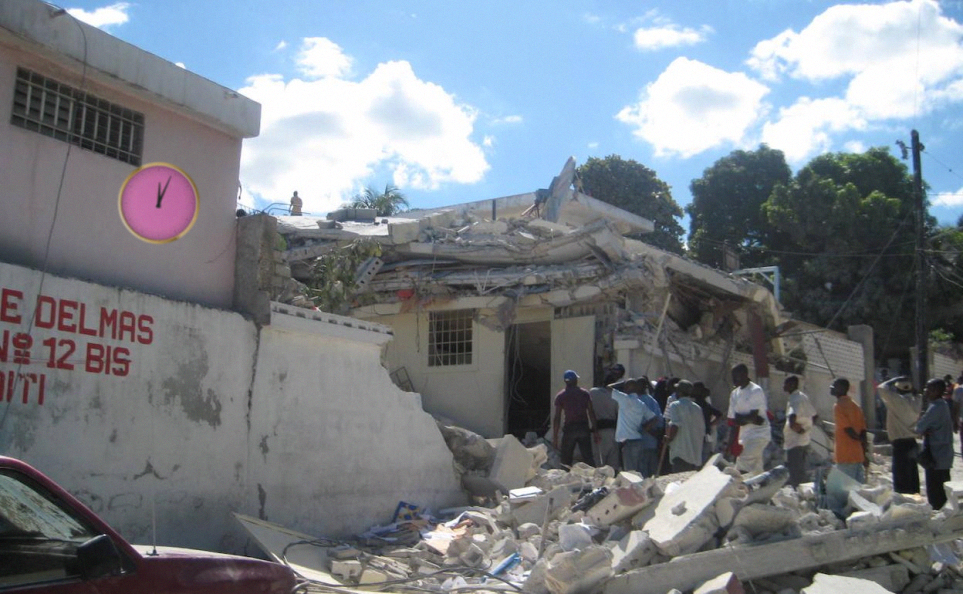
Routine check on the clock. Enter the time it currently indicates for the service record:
12:04
